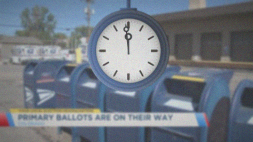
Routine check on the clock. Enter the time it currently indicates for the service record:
11:59
